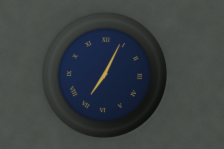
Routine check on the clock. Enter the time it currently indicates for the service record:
7:04
